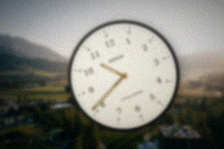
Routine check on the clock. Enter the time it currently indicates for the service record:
10:41
